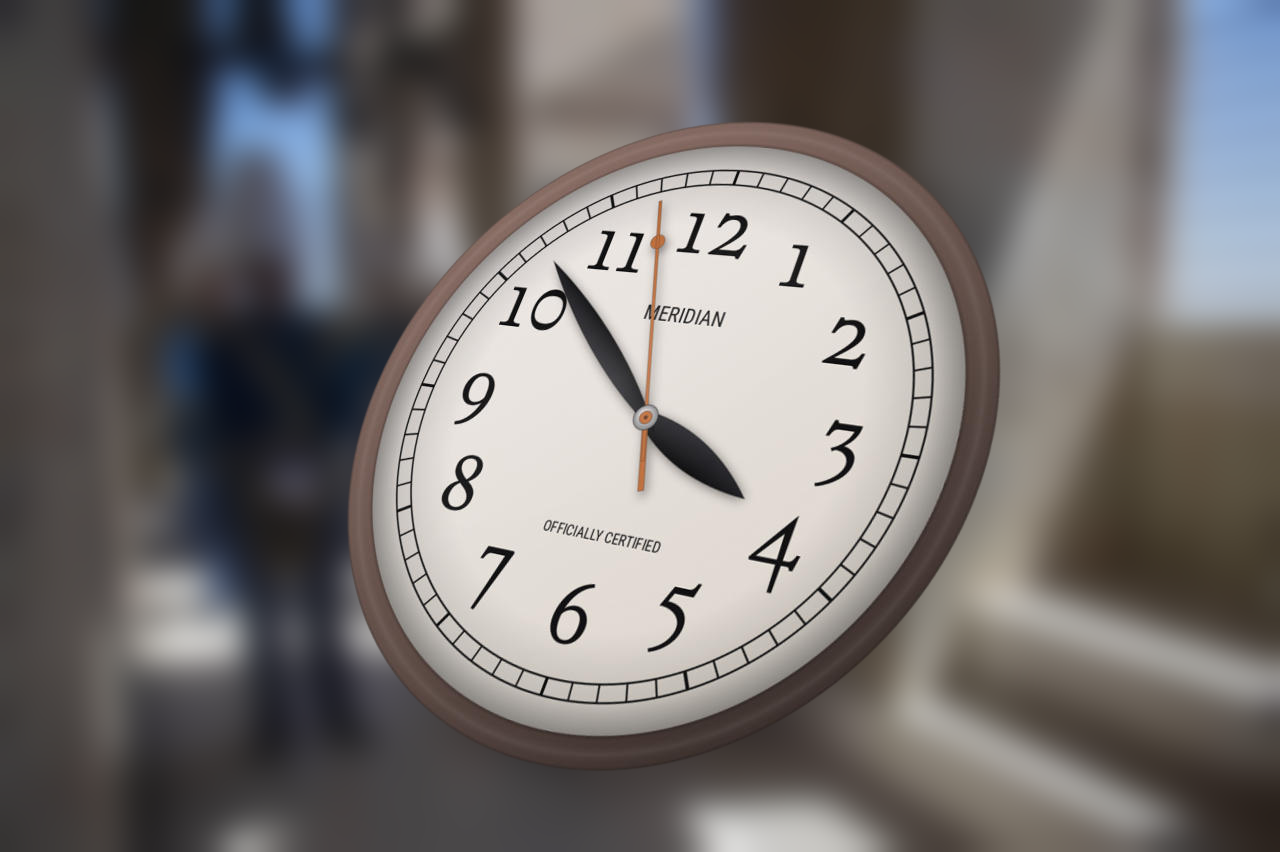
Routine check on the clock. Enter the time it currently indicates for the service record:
3:51:57
